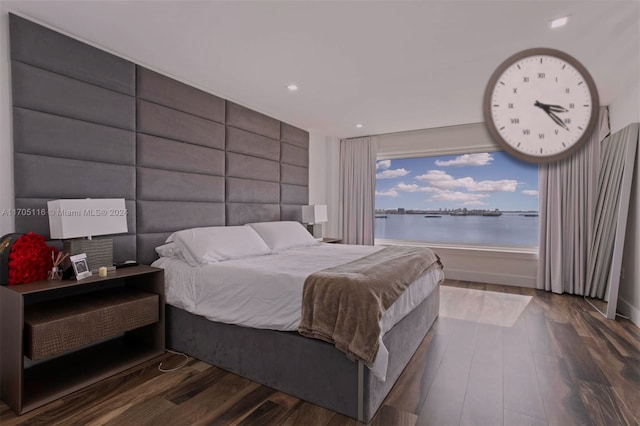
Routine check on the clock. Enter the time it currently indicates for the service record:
3:22
